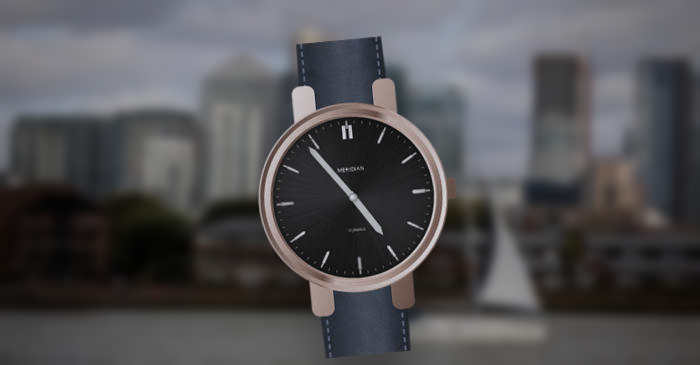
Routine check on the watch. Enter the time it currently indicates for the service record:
4:54
